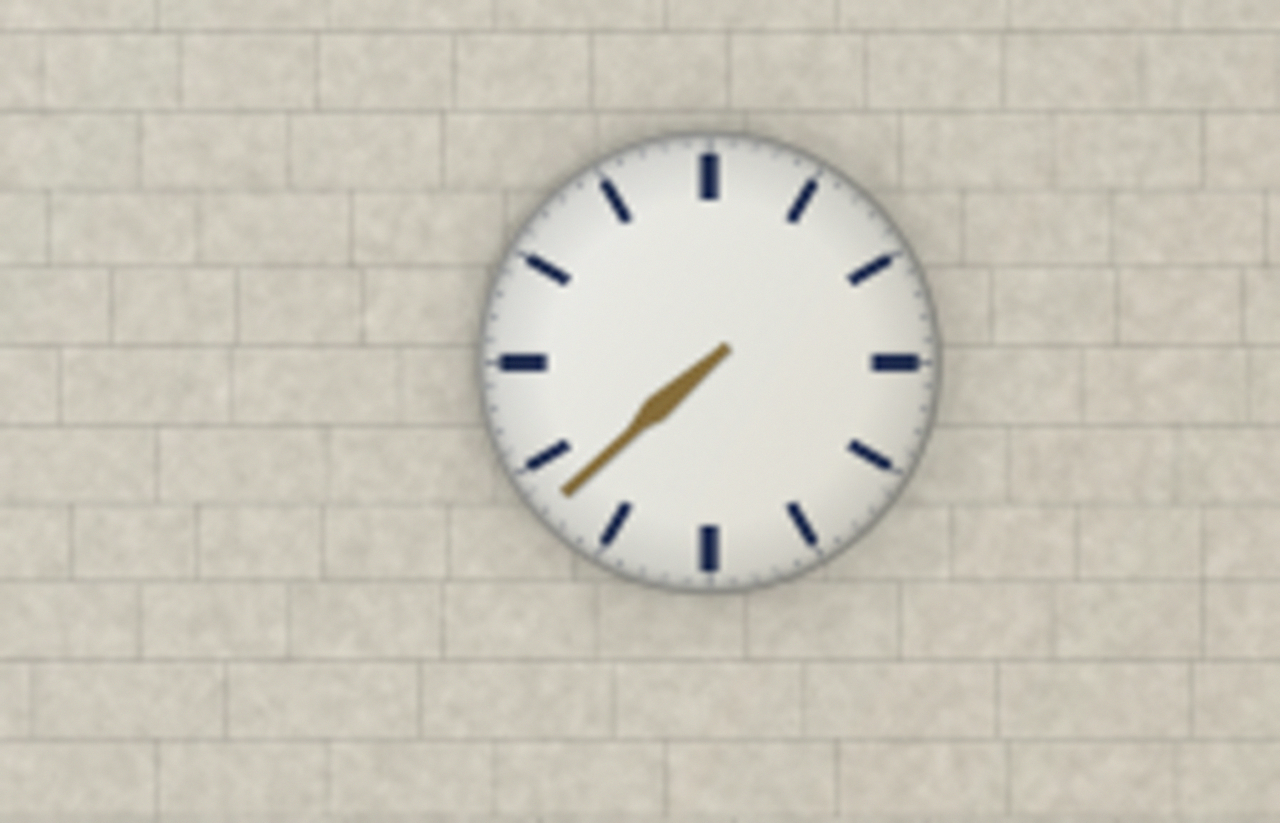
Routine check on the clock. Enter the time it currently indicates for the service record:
7:38
